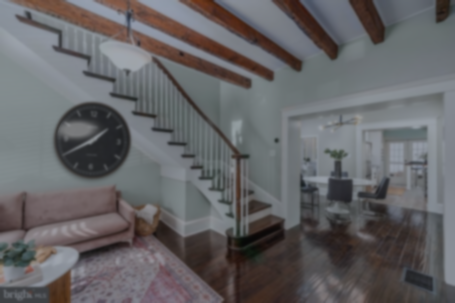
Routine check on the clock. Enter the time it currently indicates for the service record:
1:40
